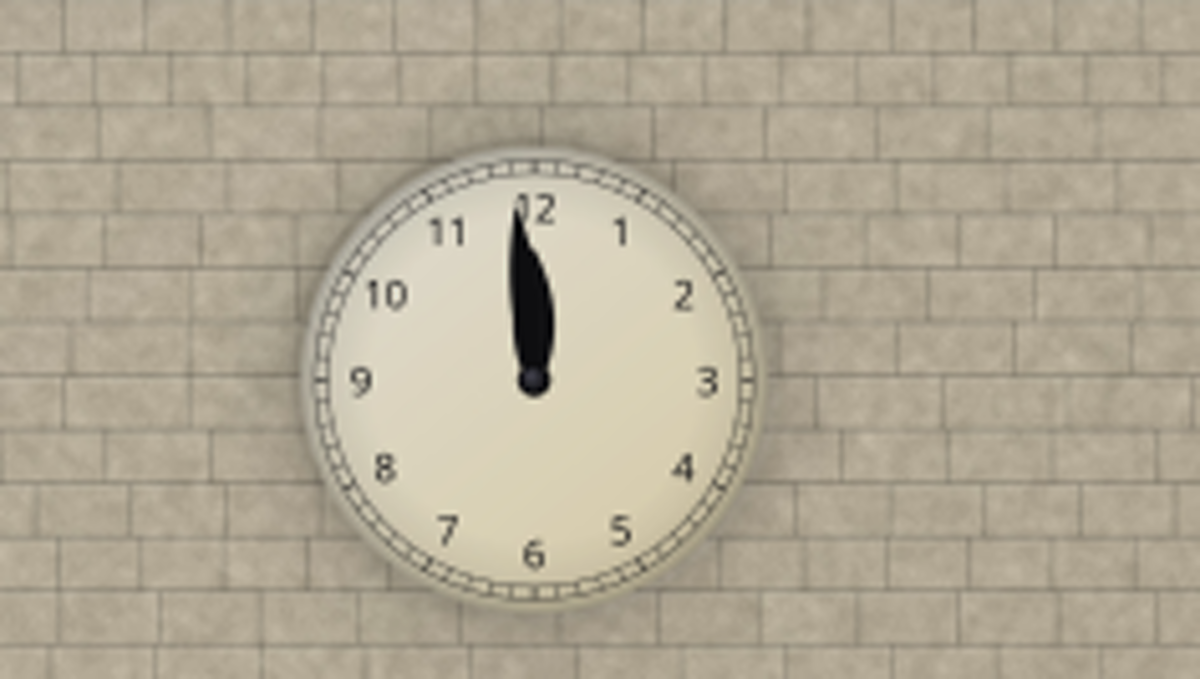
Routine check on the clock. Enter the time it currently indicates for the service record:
11:59
